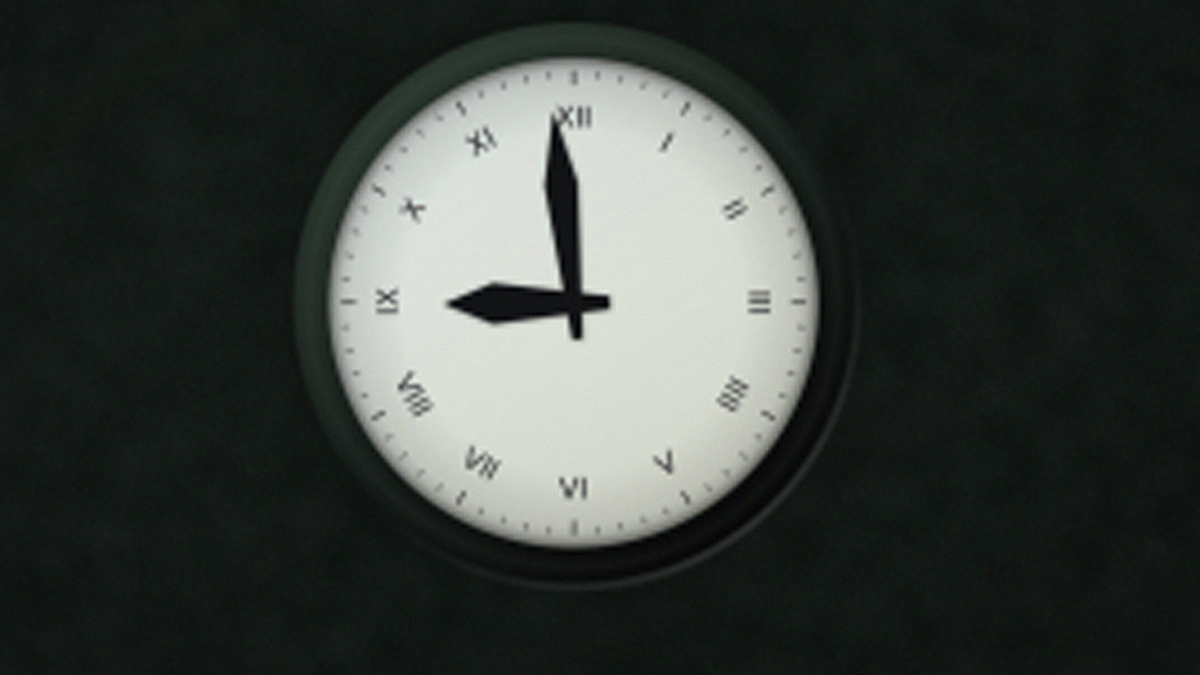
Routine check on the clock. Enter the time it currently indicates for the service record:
8:59
